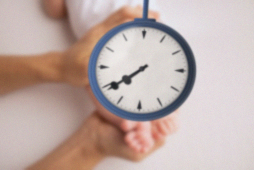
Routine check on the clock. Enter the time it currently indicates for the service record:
7:39
